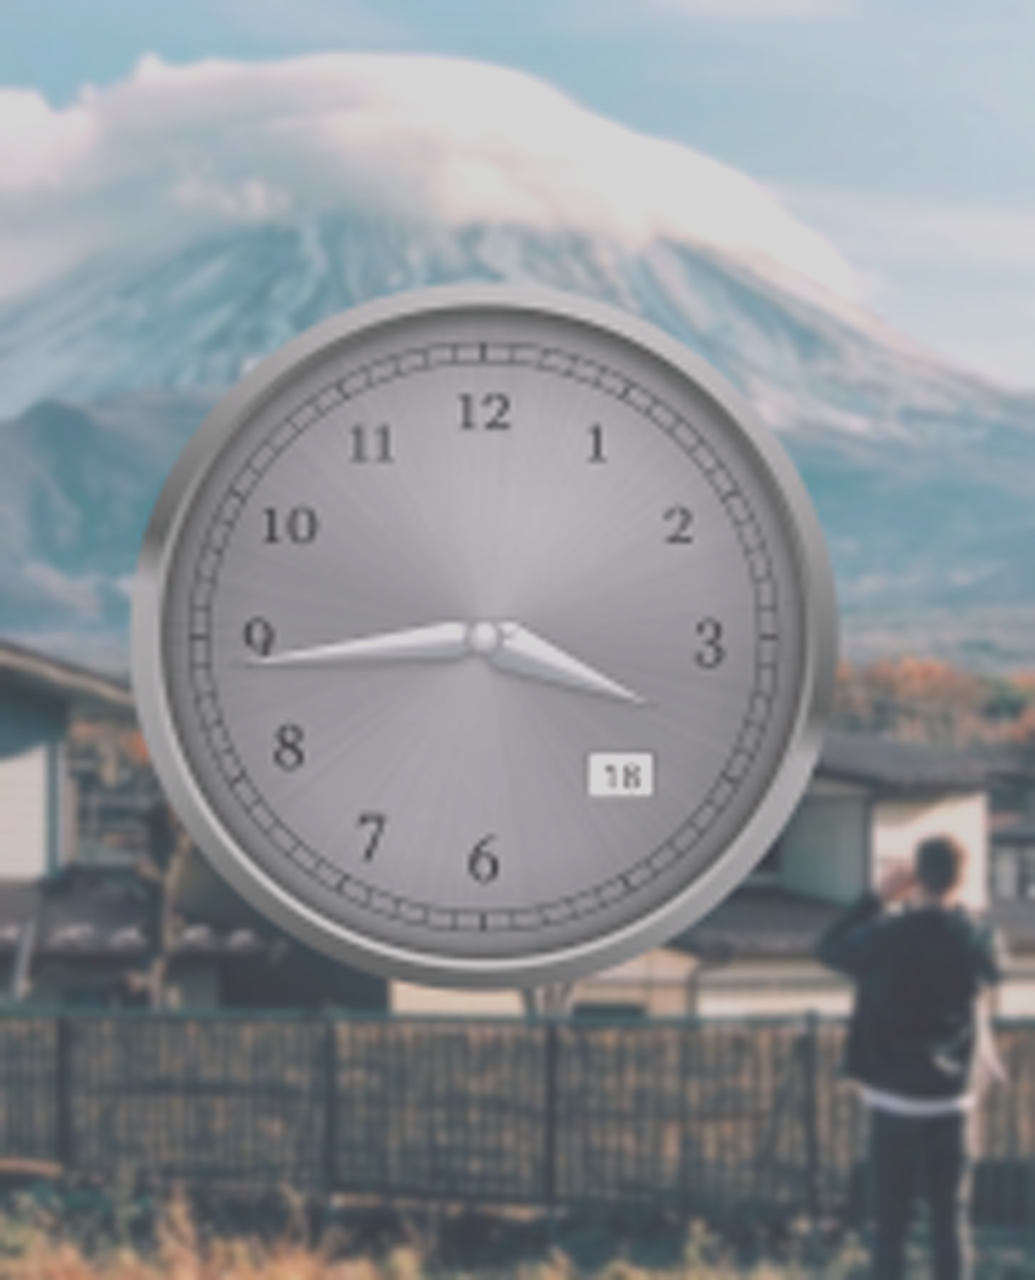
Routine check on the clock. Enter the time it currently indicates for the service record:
3:44
